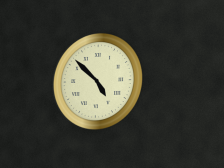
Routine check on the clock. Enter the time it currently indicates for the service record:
4:52
